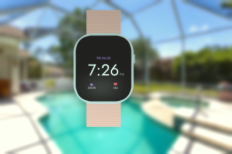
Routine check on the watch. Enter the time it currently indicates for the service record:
7:26
